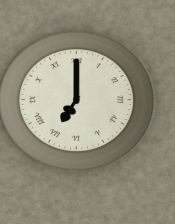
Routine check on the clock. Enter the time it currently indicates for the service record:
7:00
